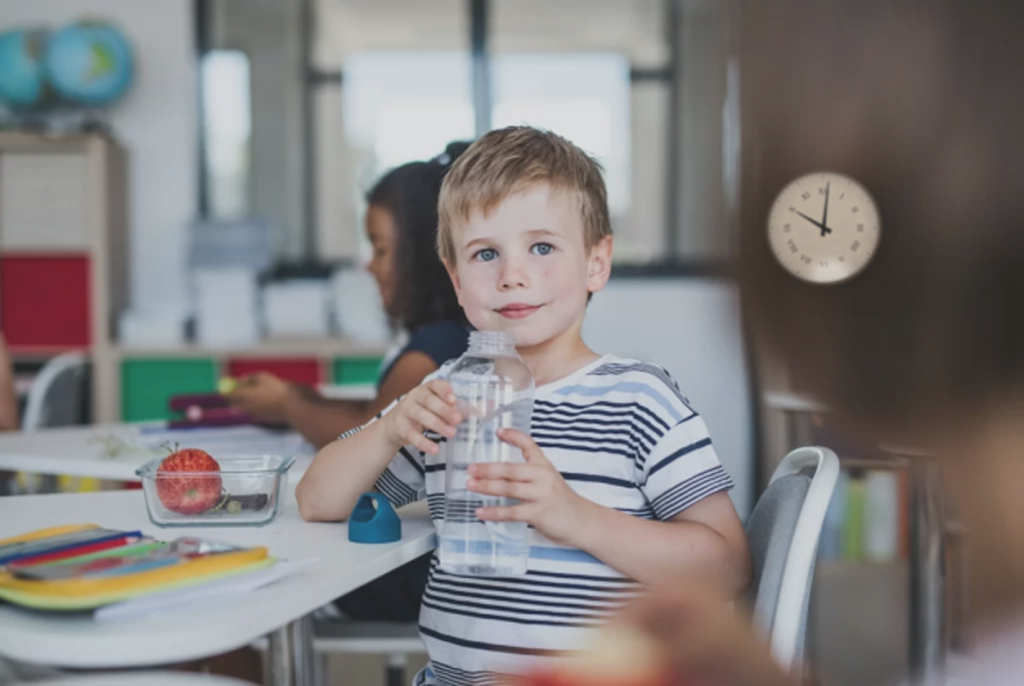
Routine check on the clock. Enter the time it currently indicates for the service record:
10:01
